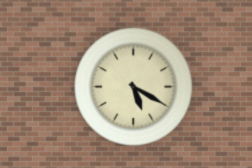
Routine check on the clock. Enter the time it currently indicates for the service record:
5:20
